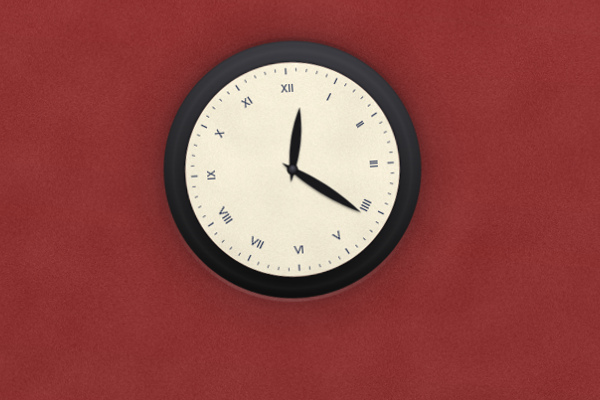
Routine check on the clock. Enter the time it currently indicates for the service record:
12:21
